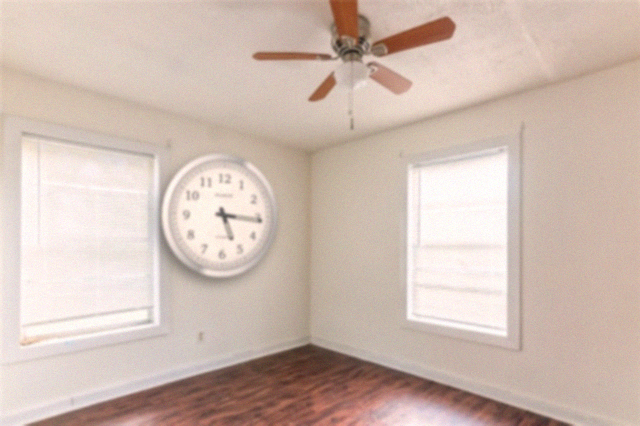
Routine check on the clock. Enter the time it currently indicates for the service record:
5:16
